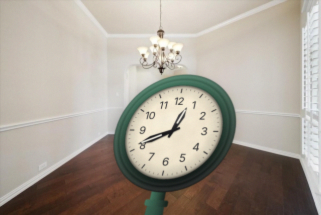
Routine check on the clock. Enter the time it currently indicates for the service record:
12:41
